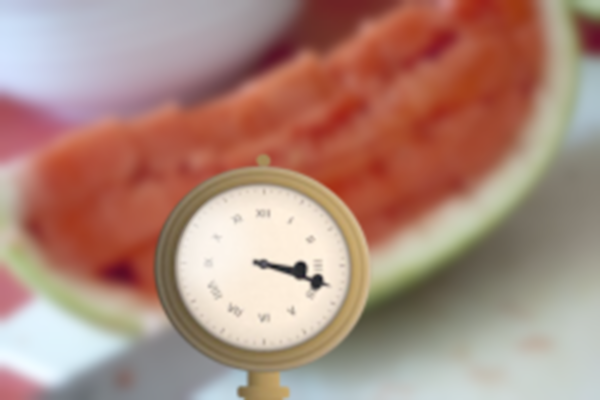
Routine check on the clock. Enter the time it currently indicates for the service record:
3:18
